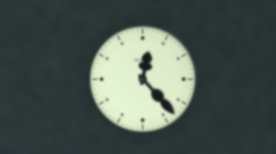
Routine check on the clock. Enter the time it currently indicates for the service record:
12:23
